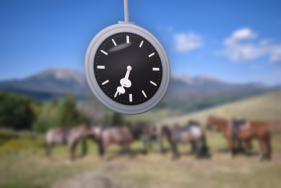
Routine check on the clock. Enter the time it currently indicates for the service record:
6:34
